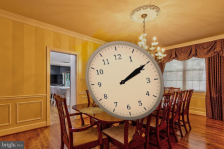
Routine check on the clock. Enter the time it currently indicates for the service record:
2:10
